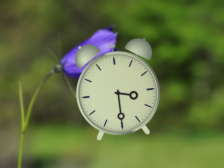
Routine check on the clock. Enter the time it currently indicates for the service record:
3:30
